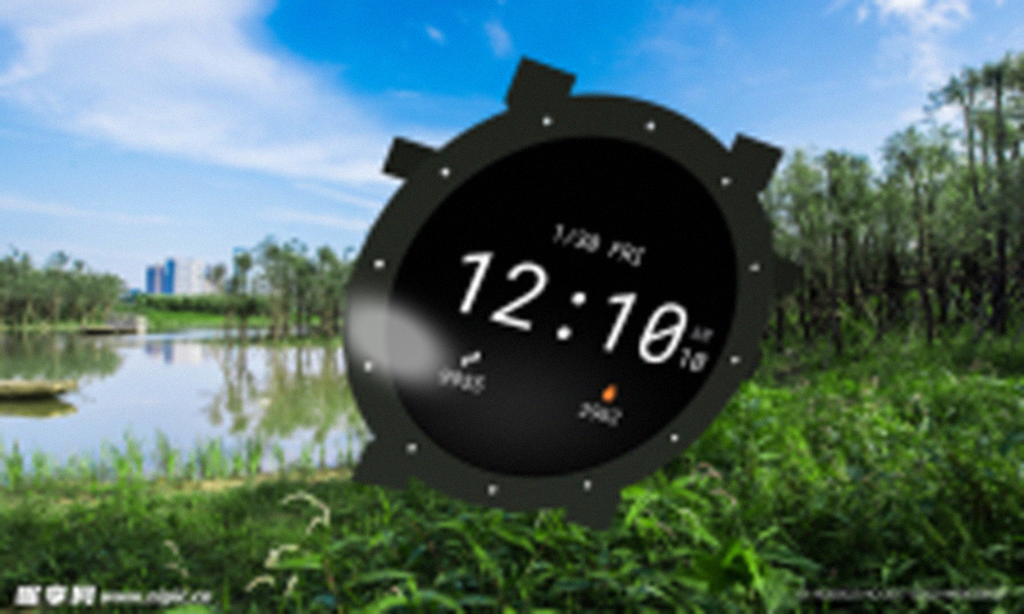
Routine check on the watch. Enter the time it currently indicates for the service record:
12:10
